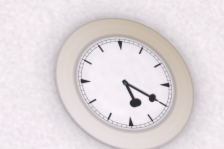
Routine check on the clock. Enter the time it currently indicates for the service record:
5:20
